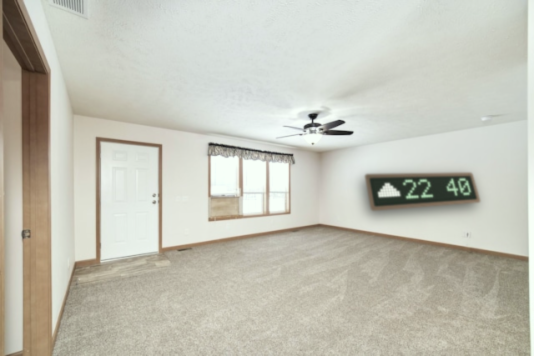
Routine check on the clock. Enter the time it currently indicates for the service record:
22:40
